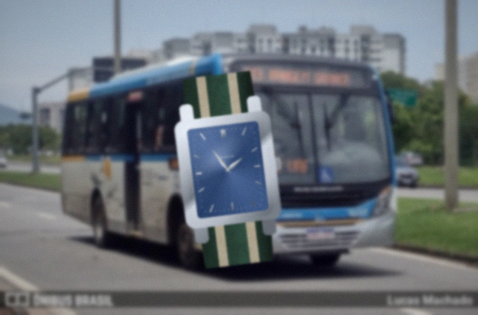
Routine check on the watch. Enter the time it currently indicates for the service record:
1:55
